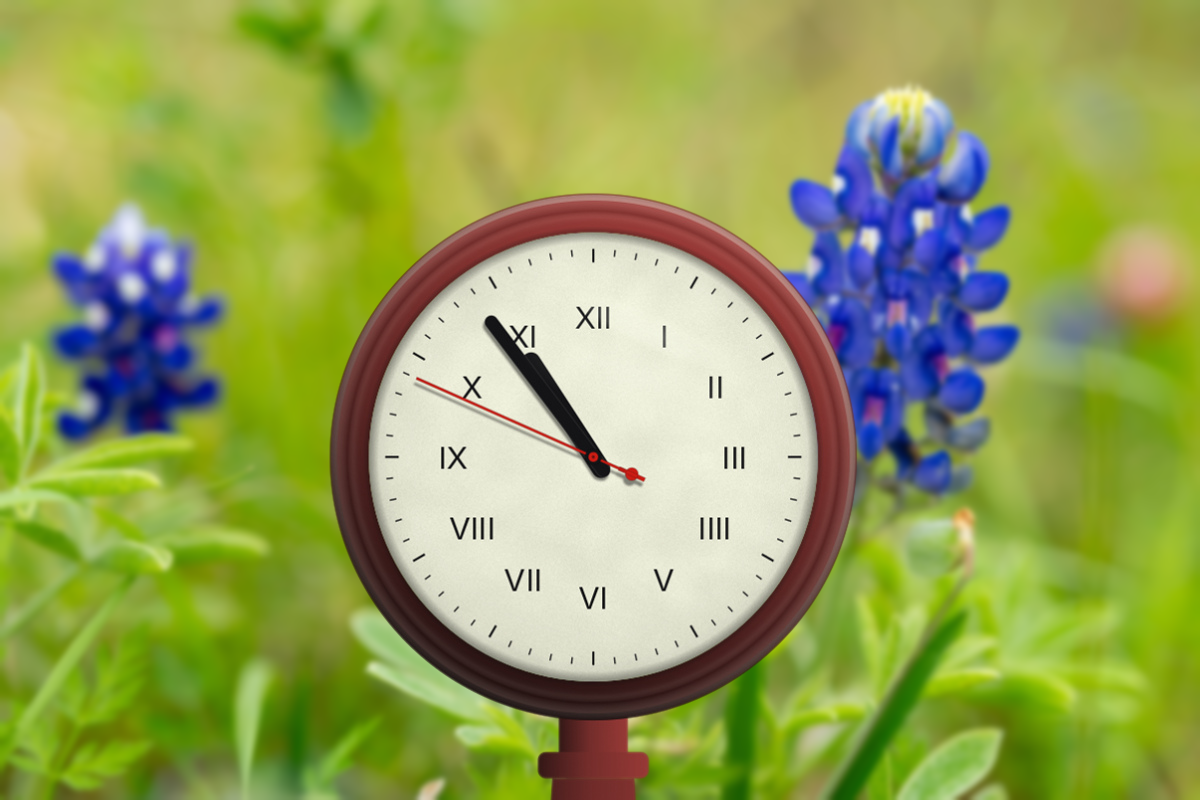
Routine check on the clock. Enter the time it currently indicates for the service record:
10:53:49
